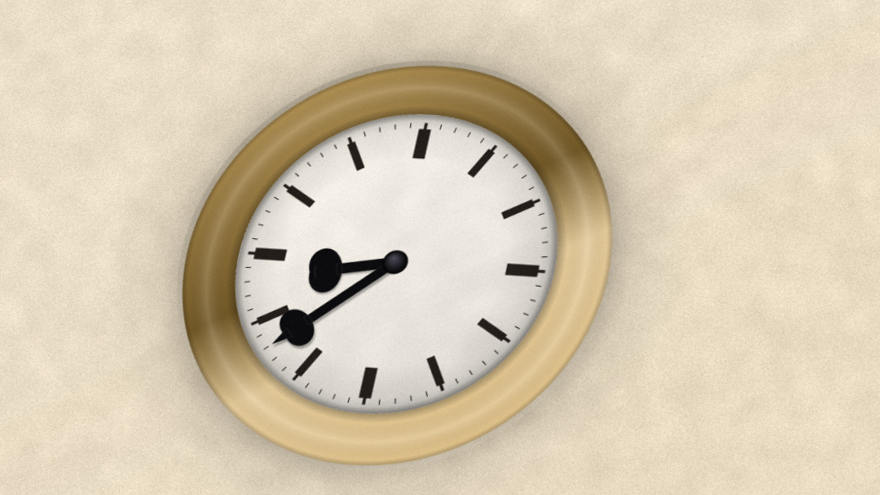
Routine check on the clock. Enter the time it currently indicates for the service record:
8:38
